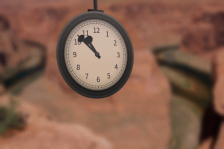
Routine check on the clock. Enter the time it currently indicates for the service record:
10:52
